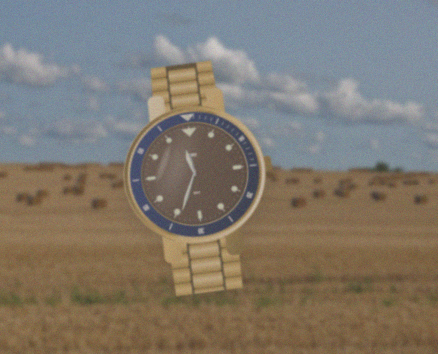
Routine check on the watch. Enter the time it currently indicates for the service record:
11:34
